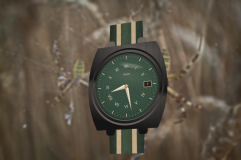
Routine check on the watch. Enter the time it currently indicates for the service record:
8:28
